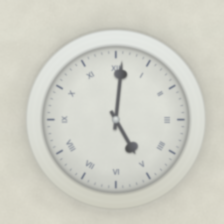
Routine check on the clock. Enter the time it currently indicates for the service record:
5:01
